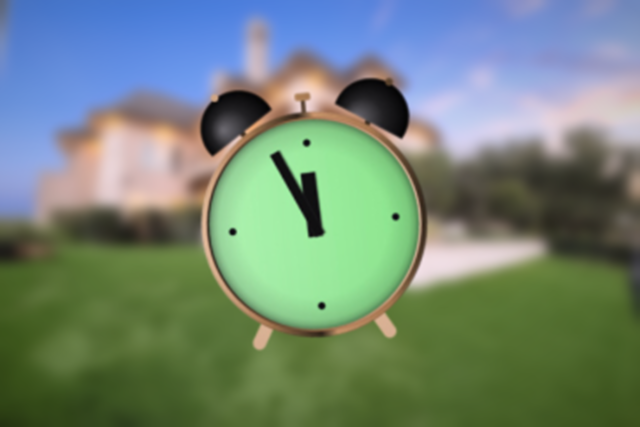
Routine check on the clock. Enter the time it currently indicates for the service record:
11:56
